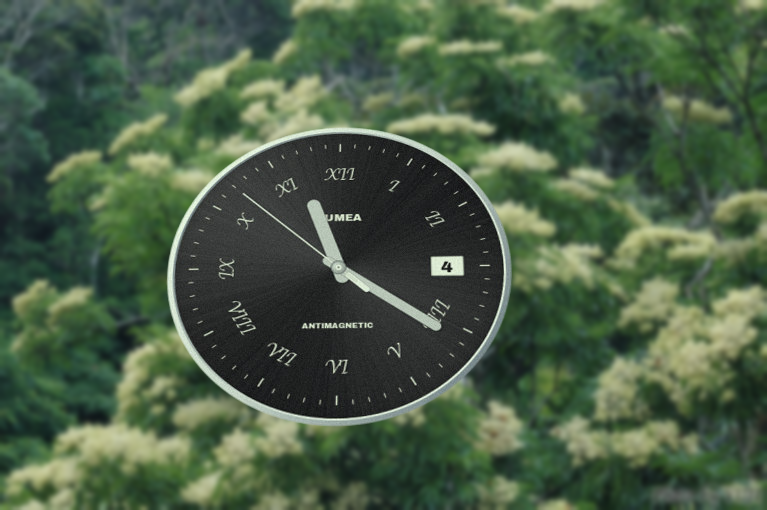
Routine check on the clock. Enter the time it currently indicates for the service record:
11:20:52
